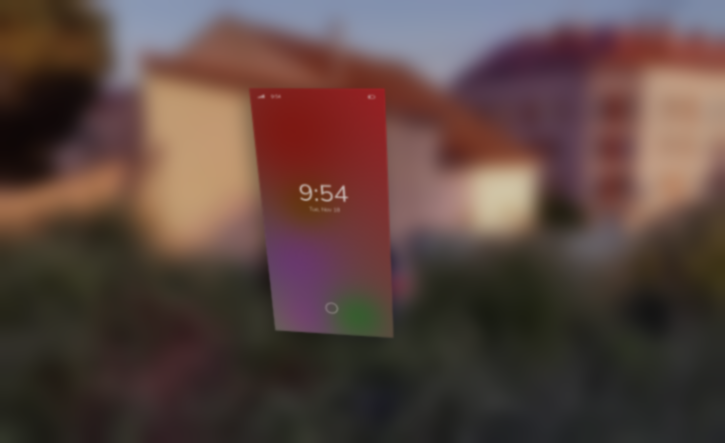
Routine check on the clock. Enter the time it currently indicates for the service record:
9:54
